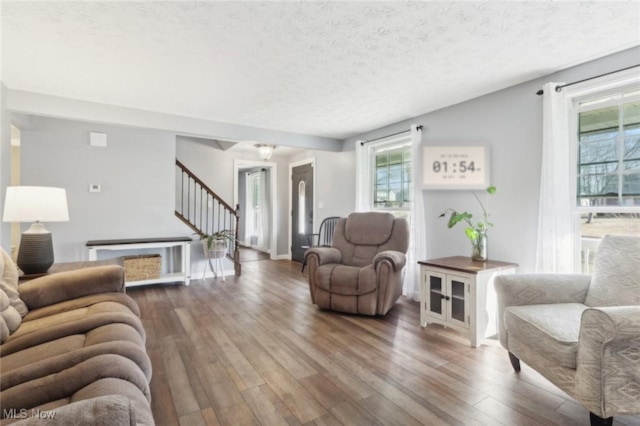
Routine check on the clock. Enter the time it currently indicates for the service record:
1:54
